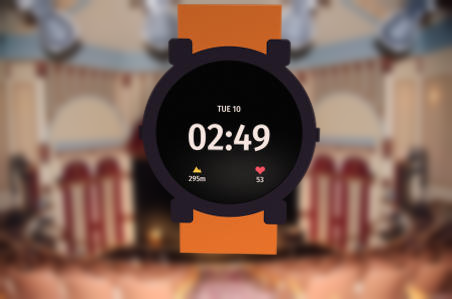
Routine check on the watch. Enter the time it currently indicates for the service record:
2:49
